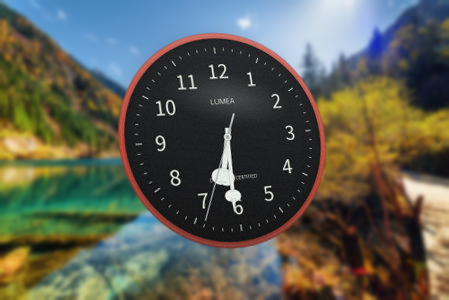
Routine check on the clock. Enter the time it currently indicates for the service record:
6:30:34
